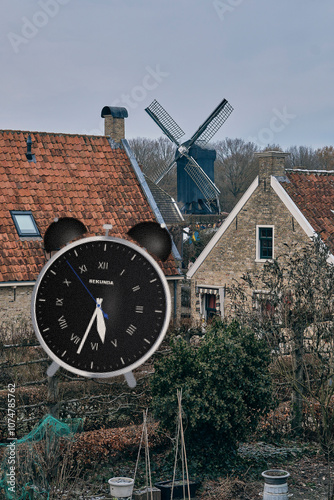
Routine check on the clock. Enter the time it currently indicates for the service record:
5:32:53
